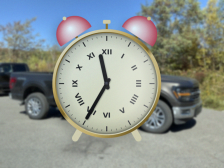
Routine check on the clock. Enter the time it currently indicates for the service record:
11:35
